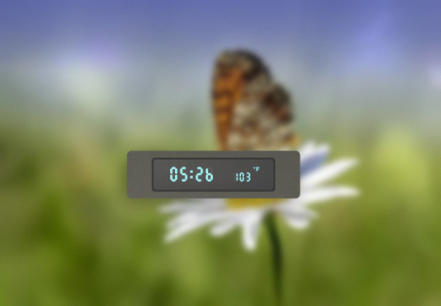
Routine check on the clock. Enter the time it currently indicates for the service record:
5:26
